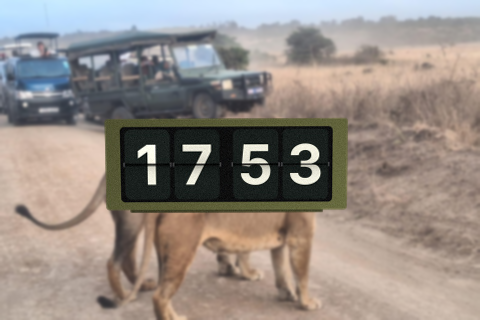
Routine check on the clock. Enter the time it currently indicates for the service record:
17:53
